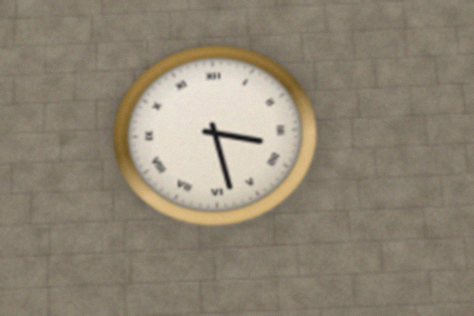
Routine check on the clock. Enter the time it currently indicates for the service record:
3:28
